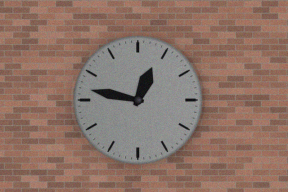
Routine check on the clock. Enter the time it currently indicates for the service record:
12:47
